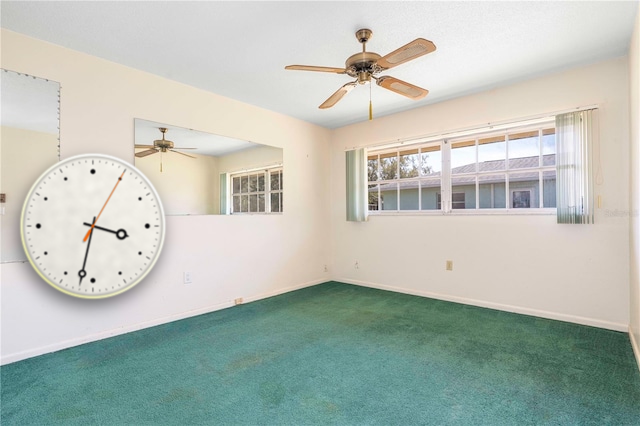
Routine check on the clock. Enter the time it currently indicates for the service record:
3:32:05
